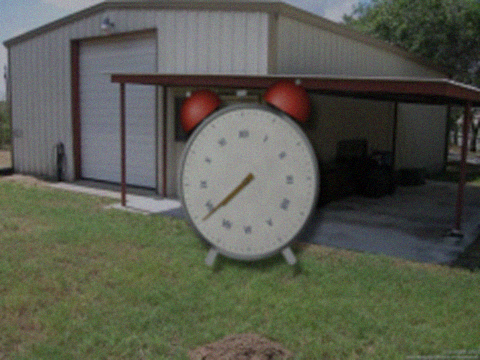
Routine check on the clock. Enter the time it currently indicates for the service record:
7:39
